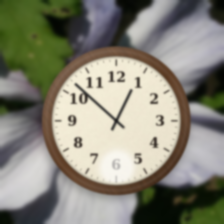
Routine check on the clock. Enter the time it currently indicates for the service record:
12:52
